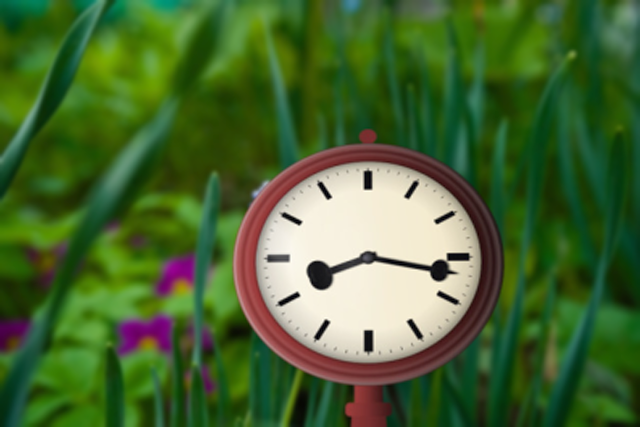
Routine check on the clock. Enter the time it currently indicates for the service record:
8:17
